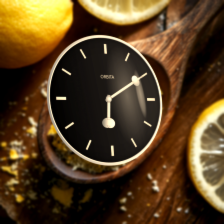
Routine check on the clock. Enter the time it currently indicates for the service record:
6:10
